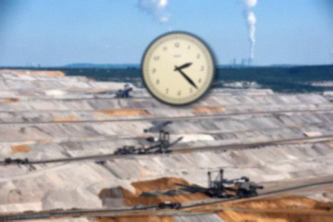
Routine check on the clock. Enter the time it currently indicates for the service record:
2:23
